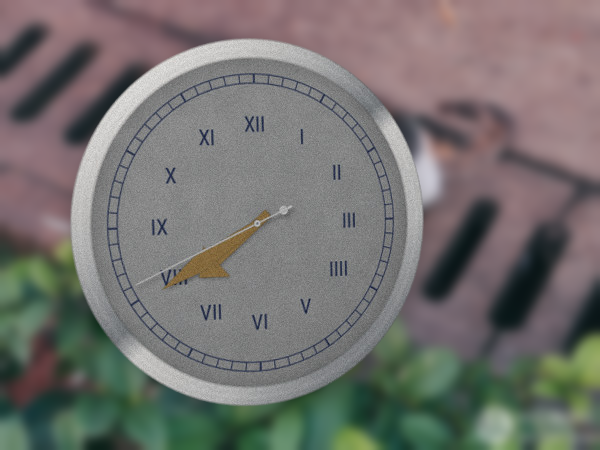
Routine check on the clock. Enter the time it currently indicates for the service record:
7:39:41
